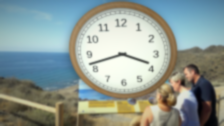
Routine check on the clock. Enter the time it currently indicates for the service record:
3:42
